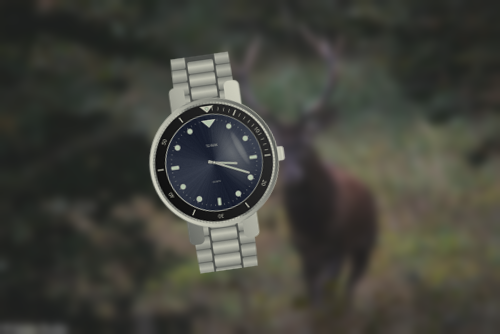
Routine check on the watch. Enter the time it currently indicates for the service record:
3:19
